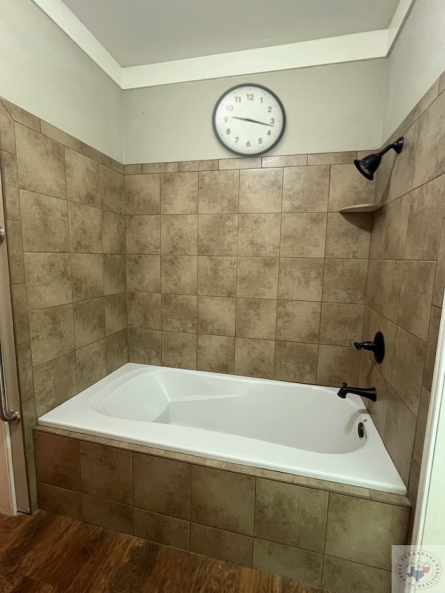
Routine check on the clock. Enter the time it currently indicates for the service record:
9:17
